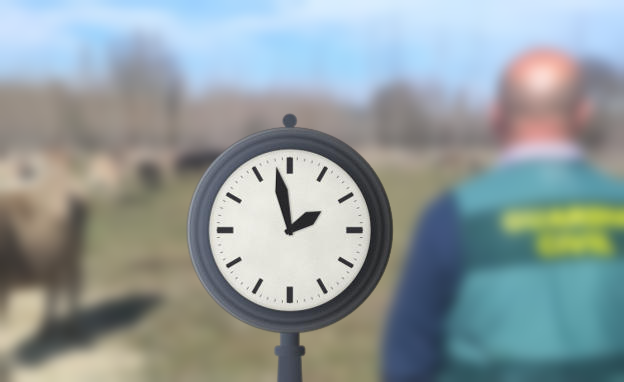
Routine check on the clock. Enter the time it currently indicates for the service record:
1:58
